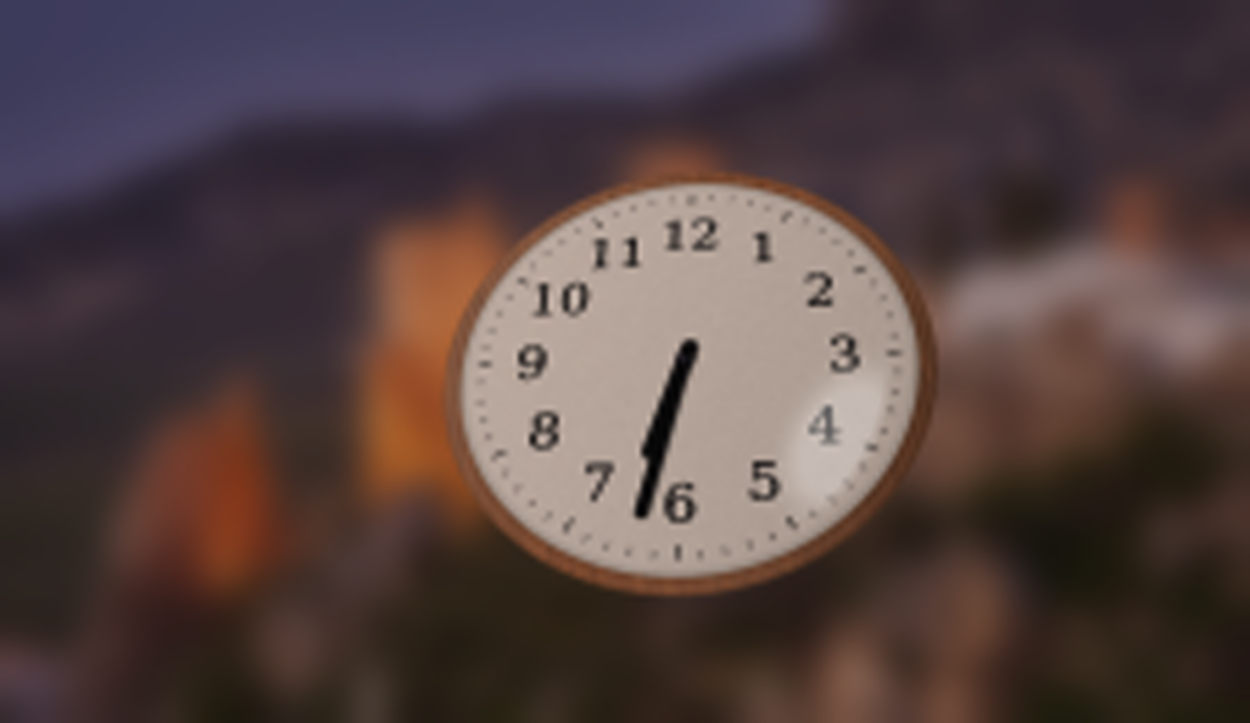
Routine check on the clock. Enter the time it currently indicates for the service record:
6:32
